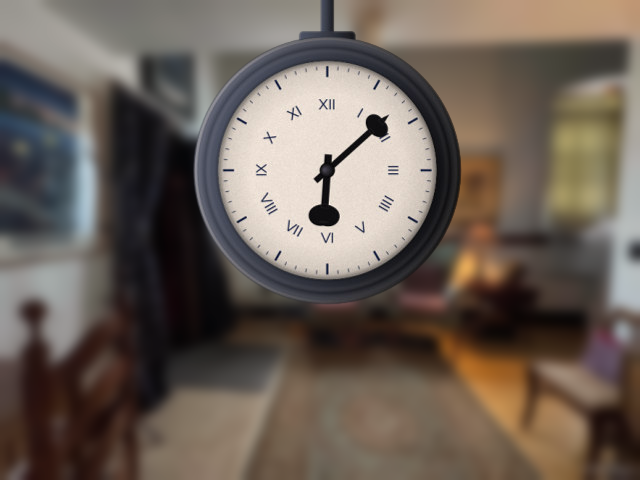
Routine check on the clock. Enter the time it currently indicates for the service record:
6:08
